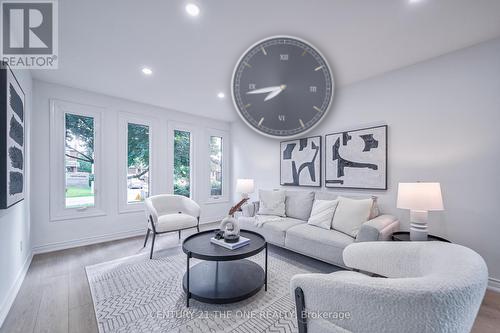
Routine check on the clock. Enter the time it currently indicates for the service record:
7:43
